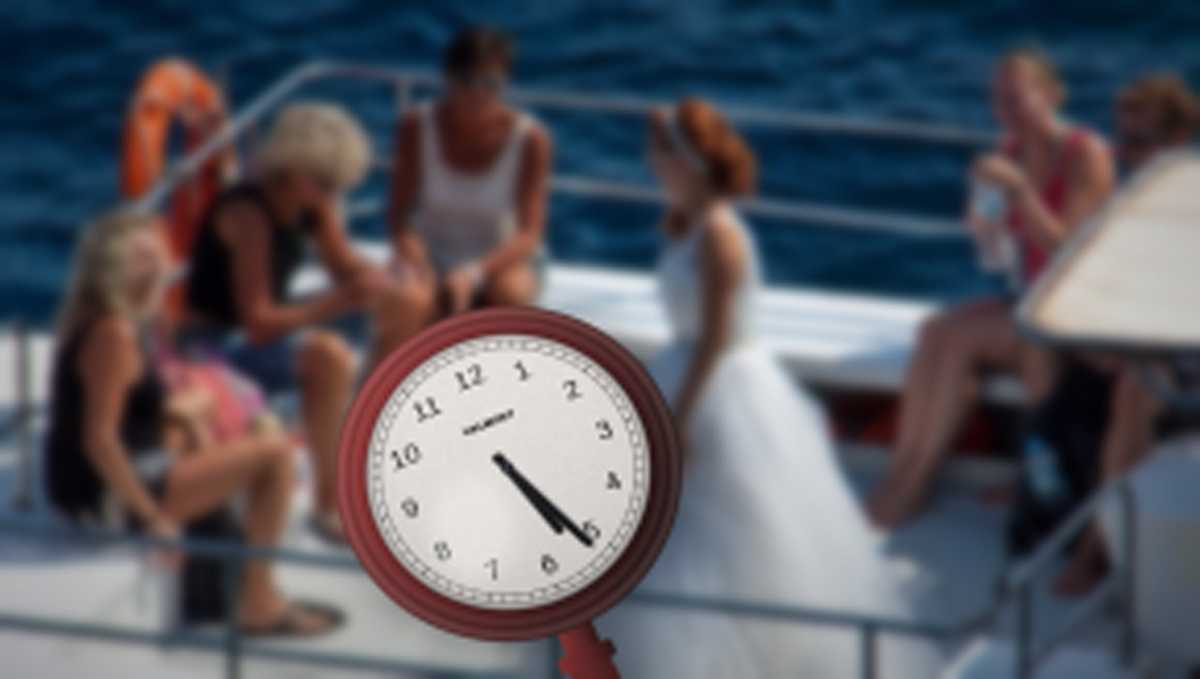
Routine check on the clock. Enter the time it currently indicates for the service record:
5:26
